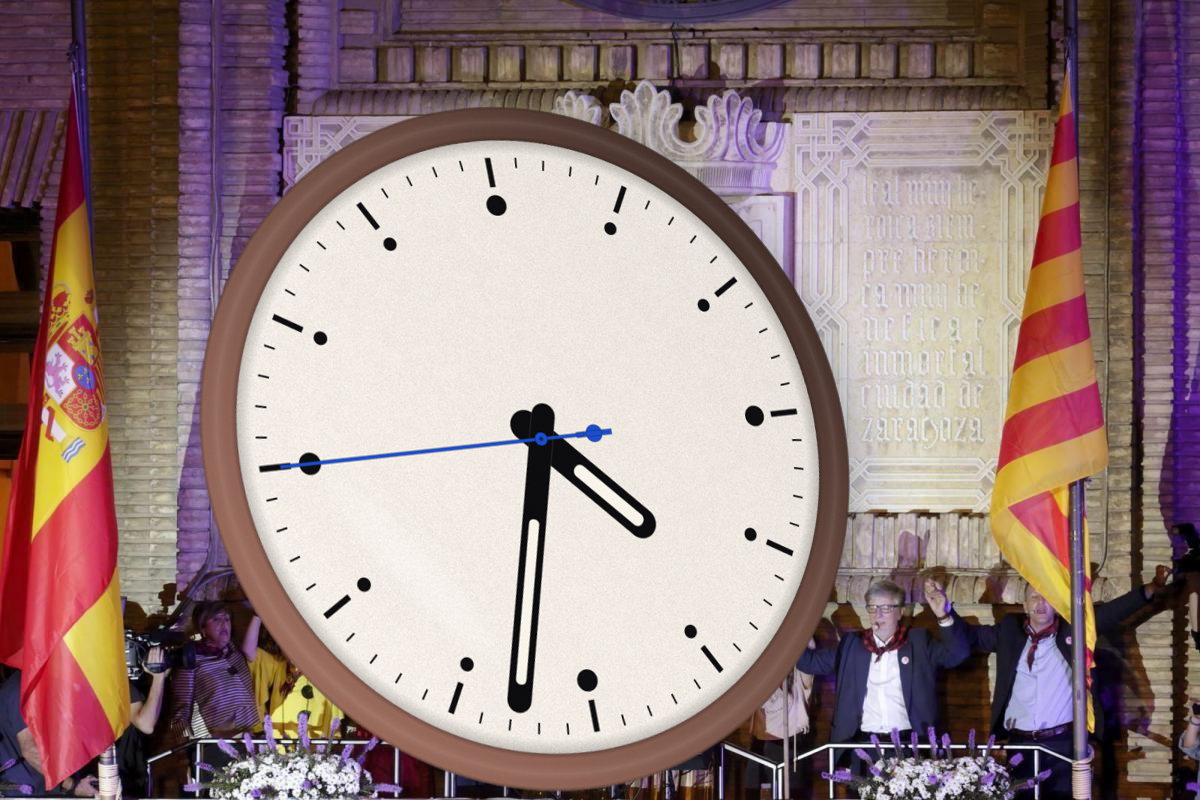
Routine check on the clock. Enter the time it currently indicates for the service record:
4:32:45
